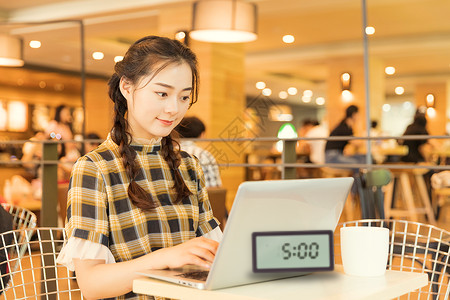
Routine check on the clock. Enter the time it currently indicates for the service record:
5:00
